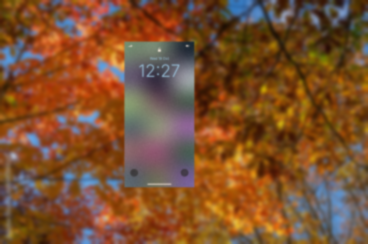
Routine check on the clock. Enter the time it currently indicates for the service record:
12:27
